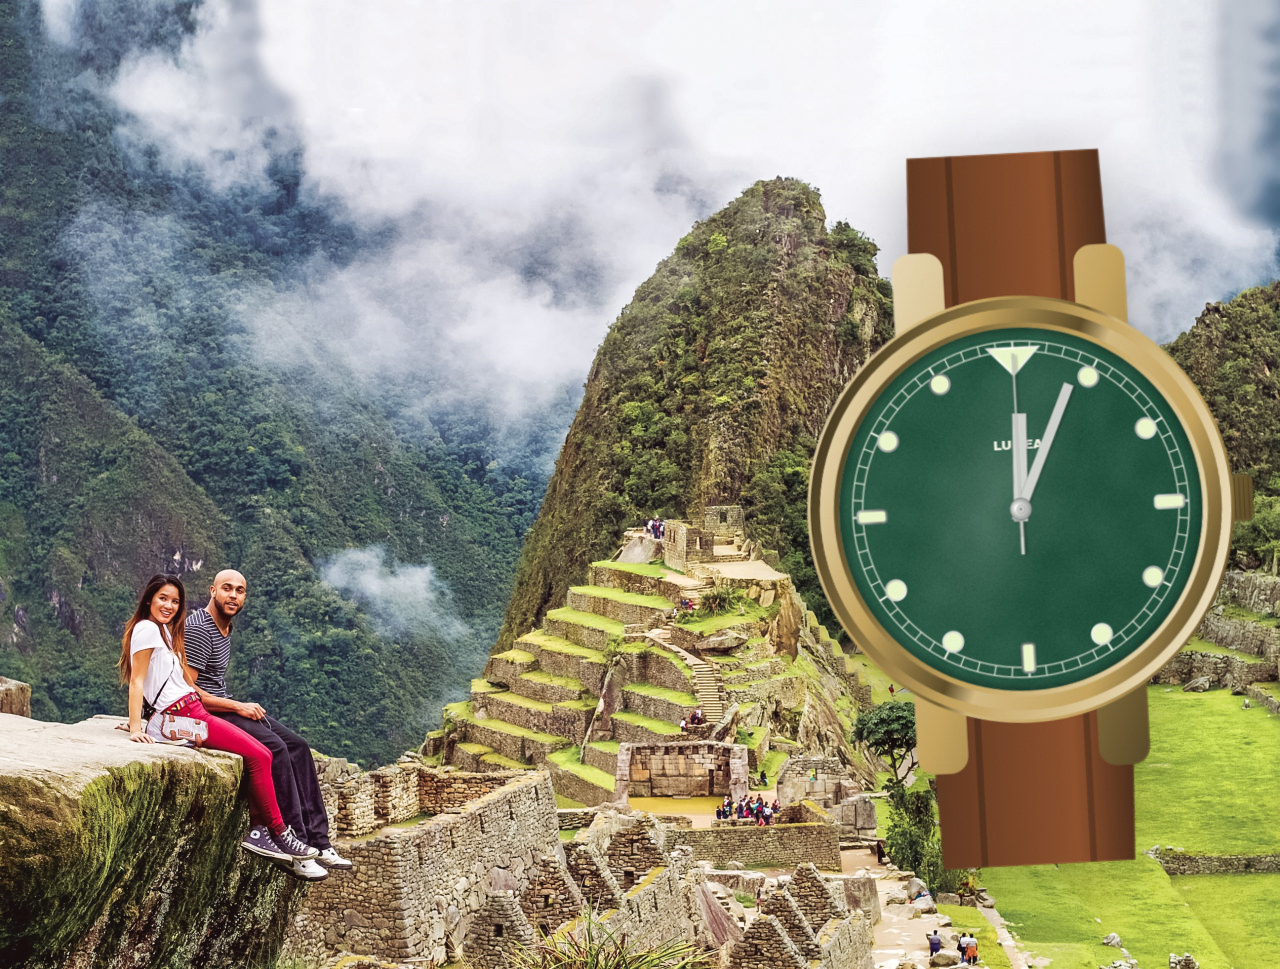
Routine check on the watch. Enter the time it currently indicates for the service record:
12:04:00
